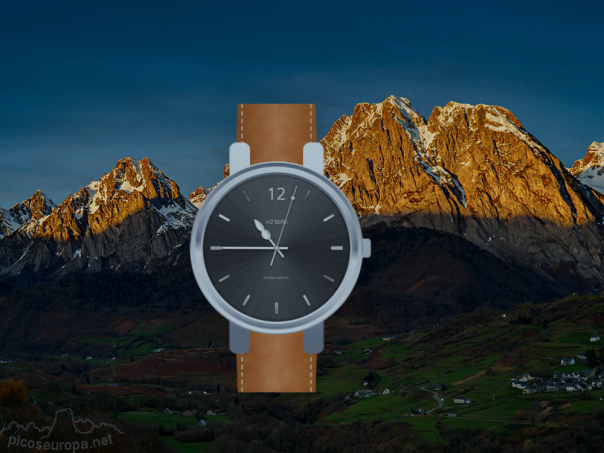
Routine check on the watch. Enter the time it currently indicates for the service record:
10:45:03
